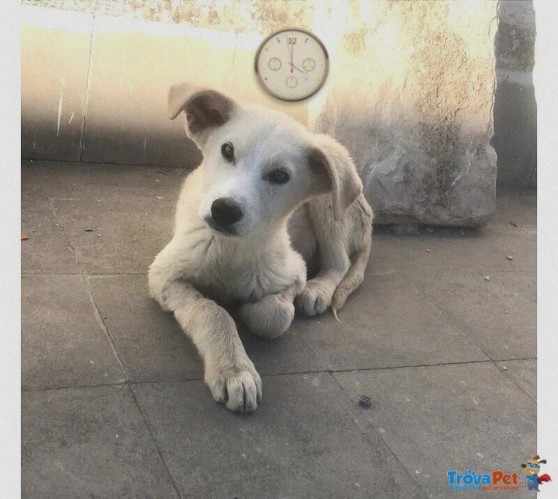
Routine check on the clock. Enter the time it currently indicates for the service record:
3:58
